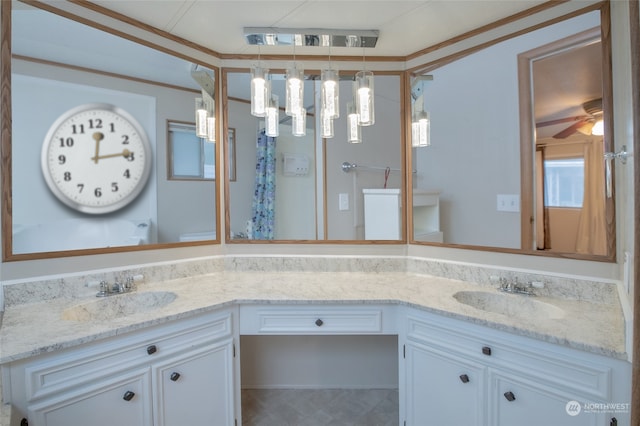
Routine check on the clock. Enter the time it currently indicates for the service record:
12:14
